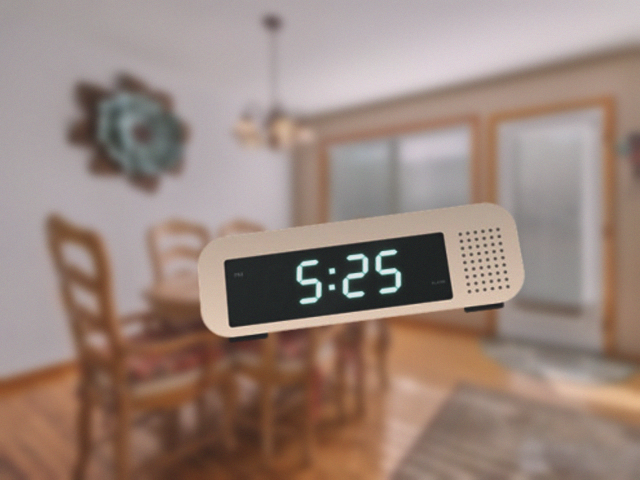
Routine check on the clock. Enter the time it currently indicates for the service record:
5:25
